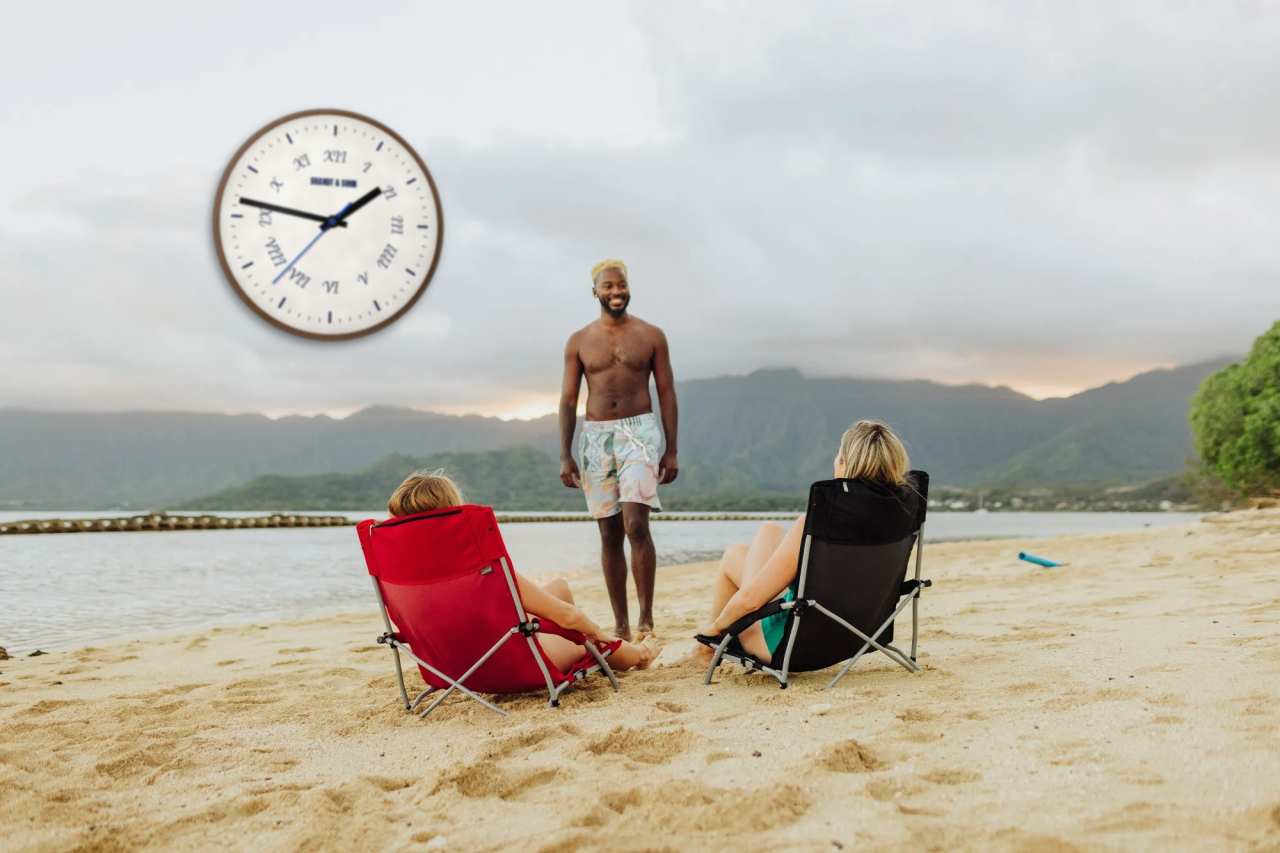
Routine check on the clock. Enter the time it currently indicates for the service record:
1:46:37
